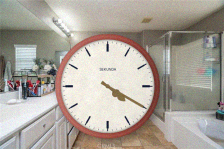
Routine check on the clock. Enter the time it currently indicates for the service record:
4:20
